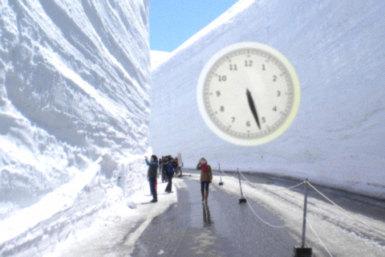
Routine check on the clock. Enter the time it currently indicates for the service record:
5:27
